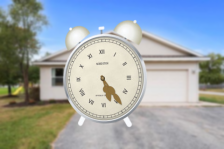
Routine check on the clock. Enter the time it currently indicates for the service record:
5:24
